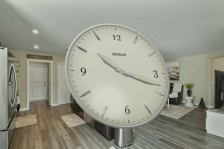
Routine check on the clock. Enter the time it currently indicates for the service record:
10:18
